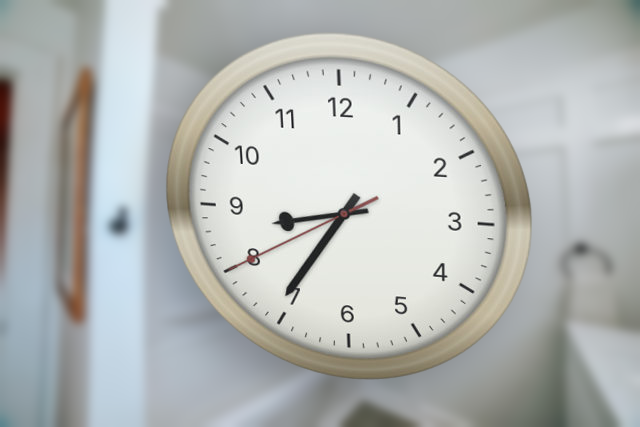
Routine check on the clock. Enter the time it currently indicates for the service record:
8:35:40
